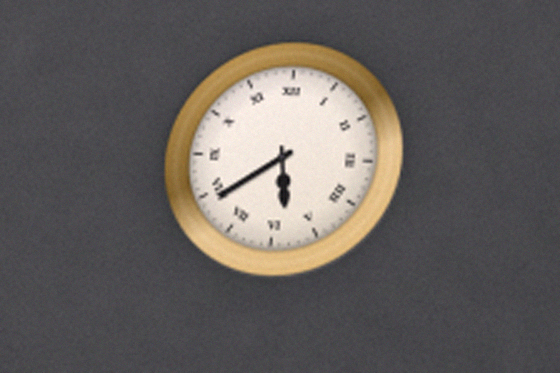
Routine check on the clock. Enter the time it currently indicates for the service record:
5:39
